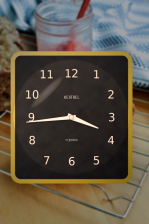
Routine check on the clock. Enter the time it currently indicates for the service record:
3:44
